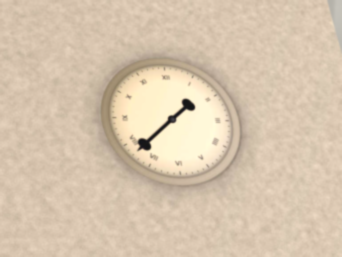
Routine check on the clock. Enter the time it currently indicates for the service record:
1:38
